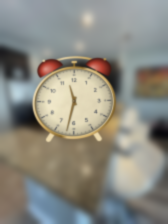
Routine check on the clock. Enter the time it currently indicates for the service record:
11:32
